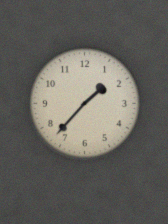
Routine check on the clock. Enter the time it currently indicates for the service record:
1:37
